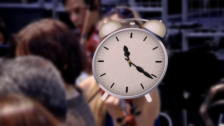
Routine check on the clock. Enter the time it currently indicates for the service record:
11:21
